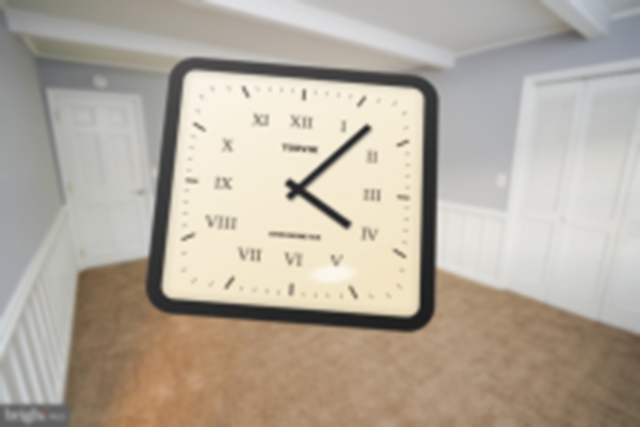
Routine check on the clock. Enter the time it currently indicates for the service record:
4:07
